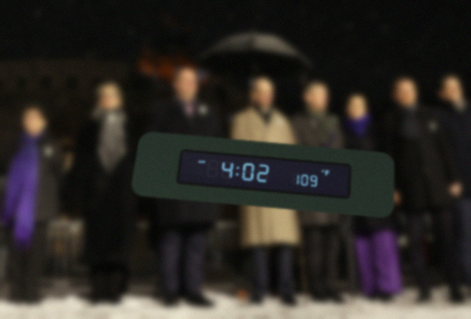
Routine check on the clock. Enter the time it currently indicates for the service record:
4:02
